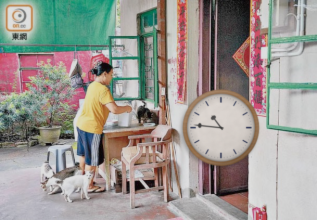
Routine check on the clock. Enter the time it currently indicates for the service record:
10:46
